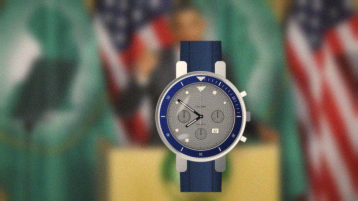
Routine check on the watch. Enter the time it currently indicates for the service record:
7:51
